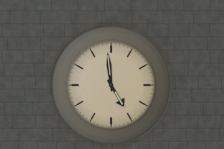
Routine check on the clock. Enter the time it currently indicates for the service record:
4:59
